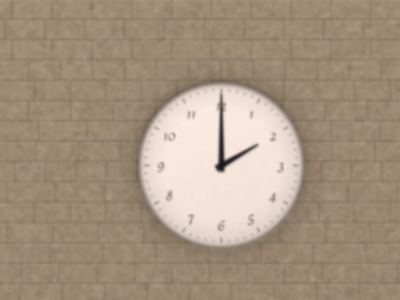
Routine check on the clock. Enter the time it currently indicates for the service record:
2:00
